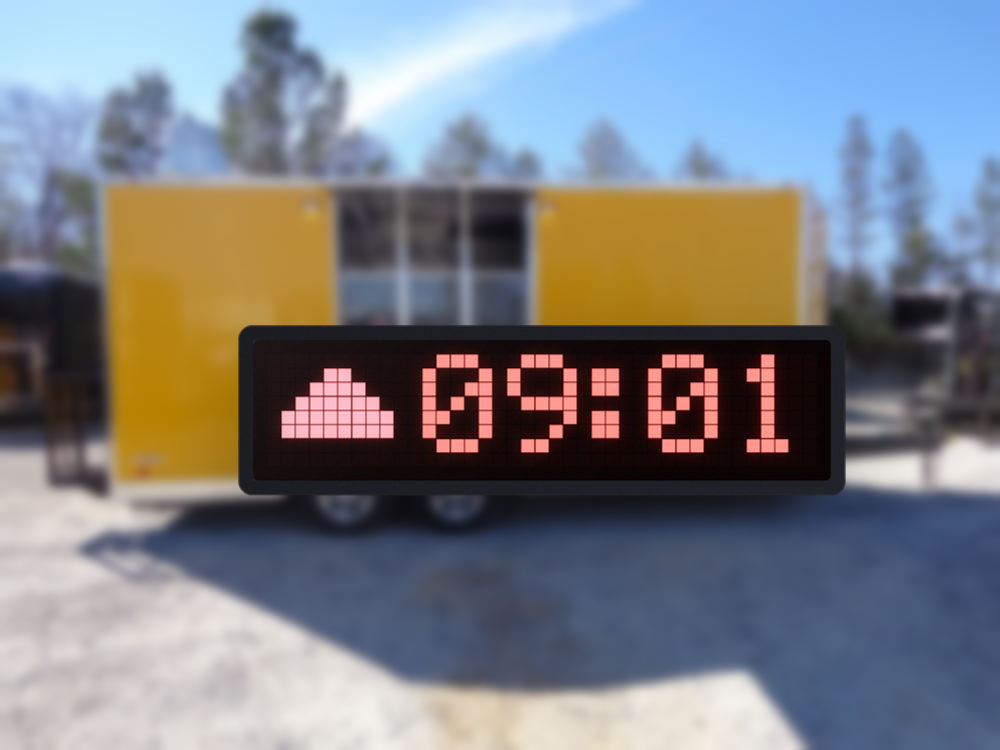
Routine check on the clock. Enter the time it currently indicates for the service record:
9:01
